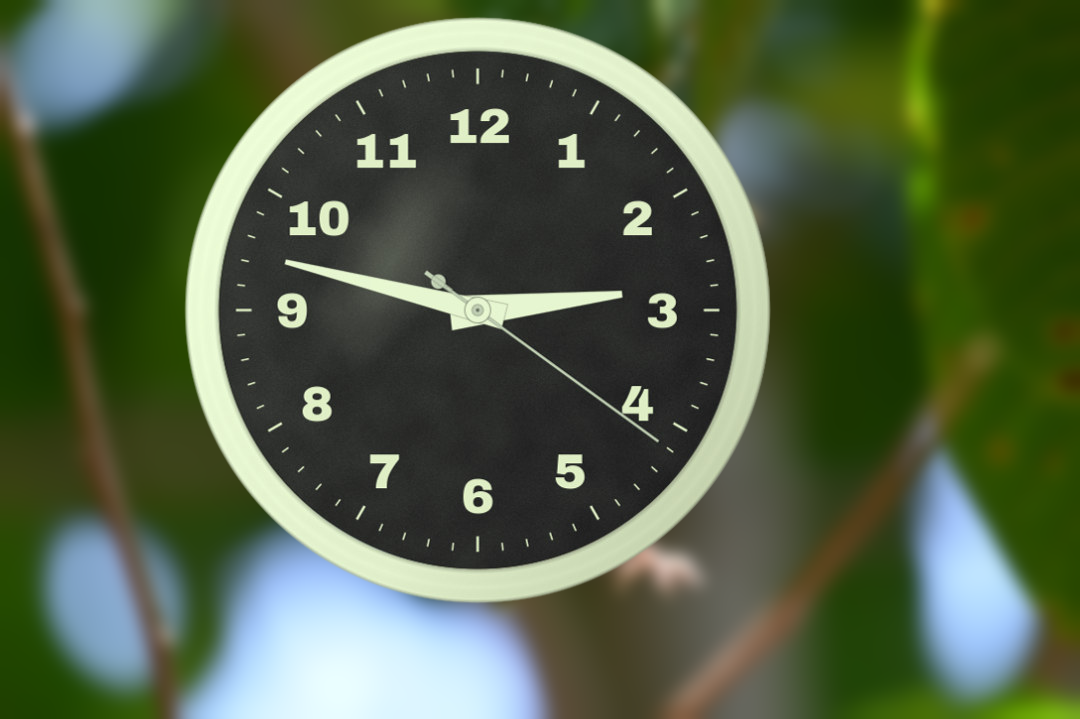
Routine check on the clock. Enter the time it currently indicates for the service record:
2:47:21
